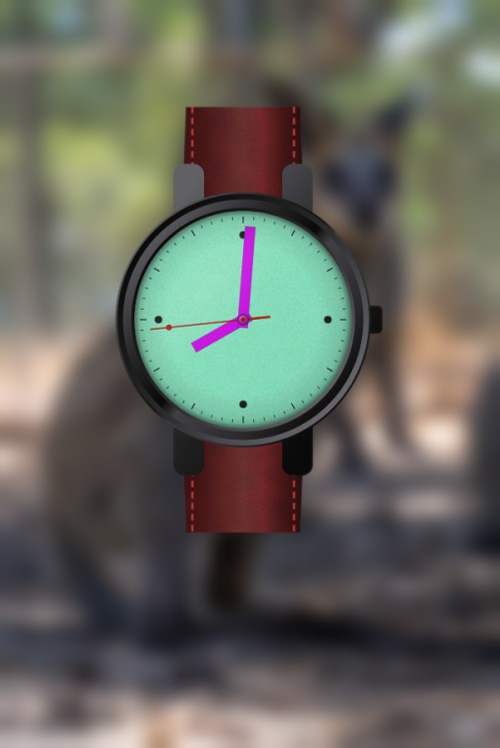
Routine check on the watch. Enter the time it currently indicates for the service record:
8:00:44
